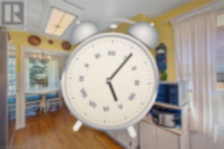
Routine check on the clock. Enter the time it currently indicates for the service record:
5:06
